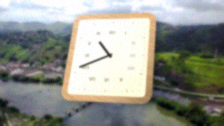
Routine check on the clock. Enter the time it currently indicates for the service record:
10:41
